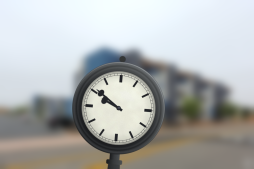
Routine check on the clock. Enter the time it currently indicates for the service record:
9:51
